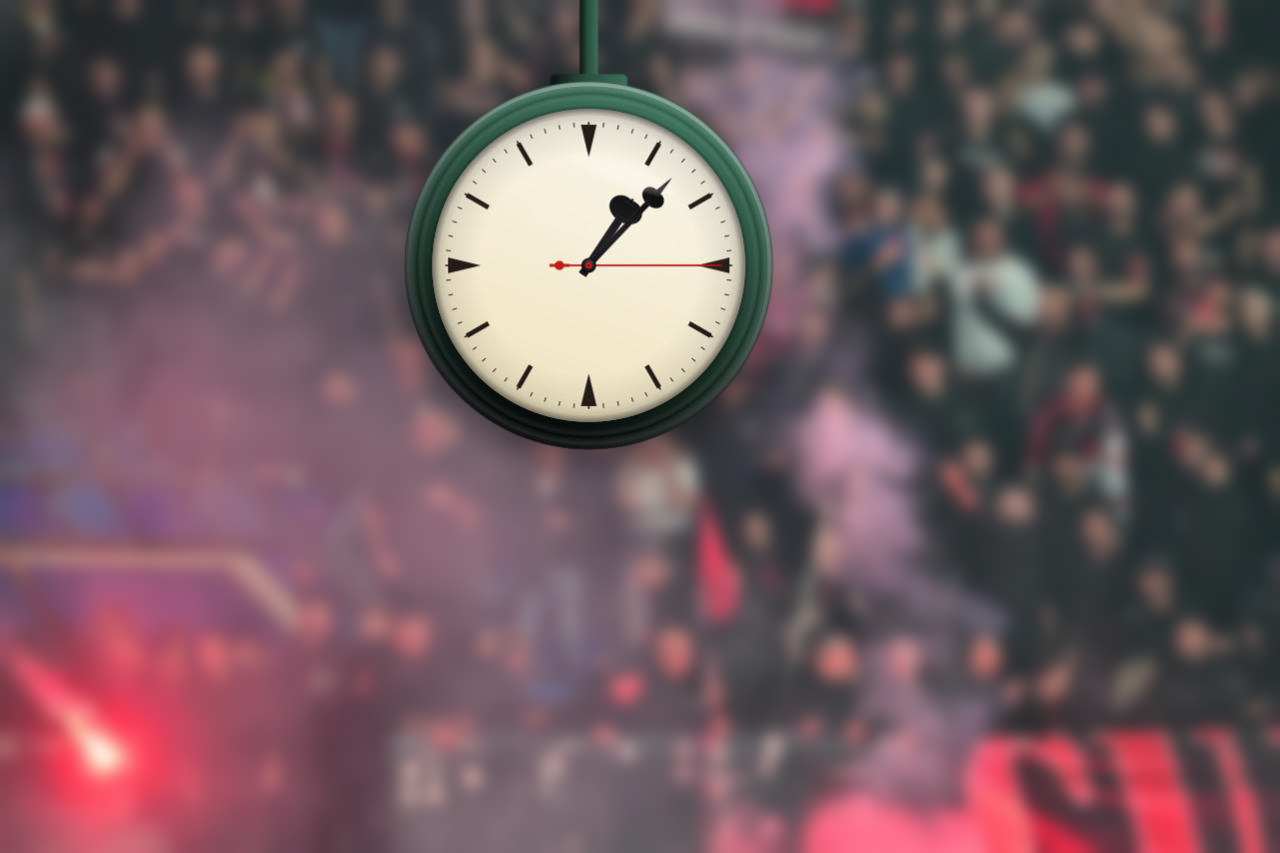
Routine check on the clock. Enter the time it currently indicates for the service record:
1:07:15
